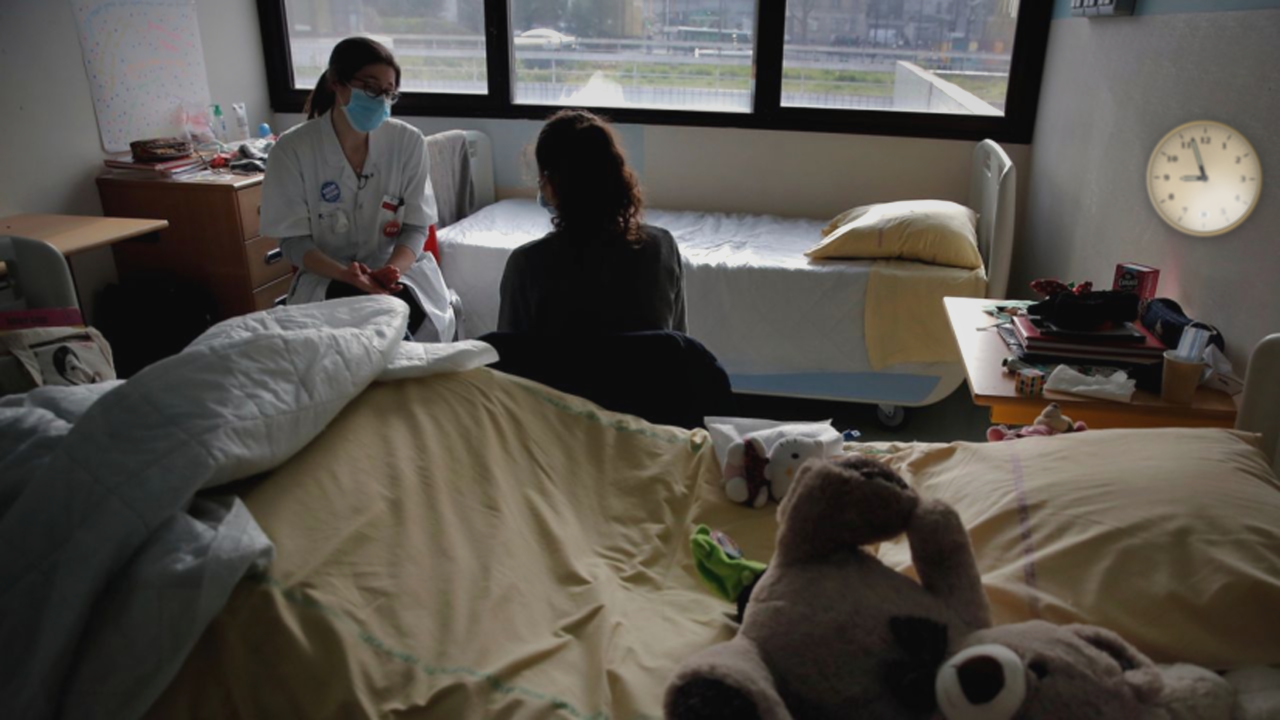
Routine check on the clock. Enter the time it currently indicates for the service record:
8:57
